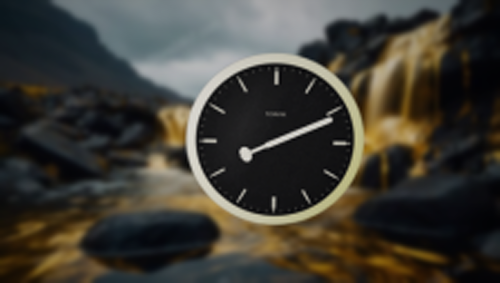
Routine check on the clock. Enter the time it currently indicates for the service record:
8:11
